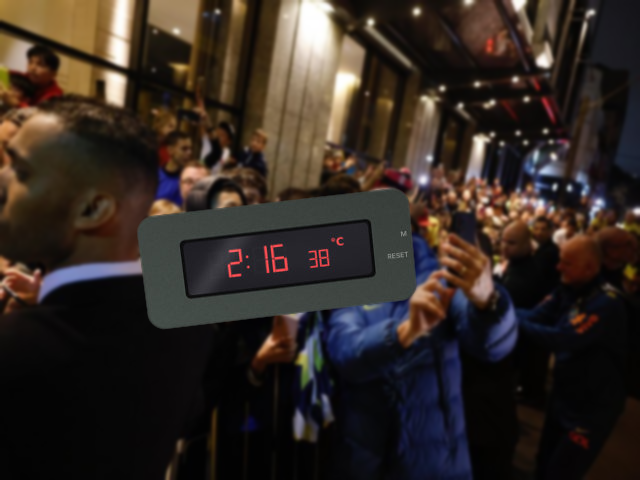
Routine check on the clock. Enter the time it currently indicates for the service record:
2:16
